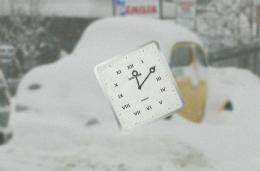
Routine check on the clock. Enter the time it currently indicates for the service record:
12:10
